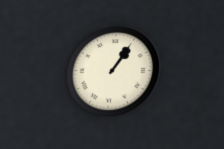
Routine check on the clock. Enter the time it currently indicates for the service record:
1:05
